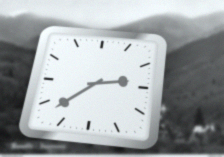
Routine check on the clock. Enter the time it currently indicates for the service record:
2:38
